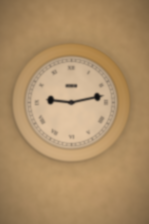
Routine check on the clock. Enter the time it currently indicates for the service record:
9:13
